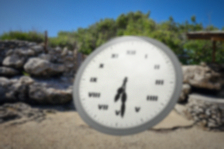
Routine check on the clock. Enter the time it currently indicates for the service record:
6:29
